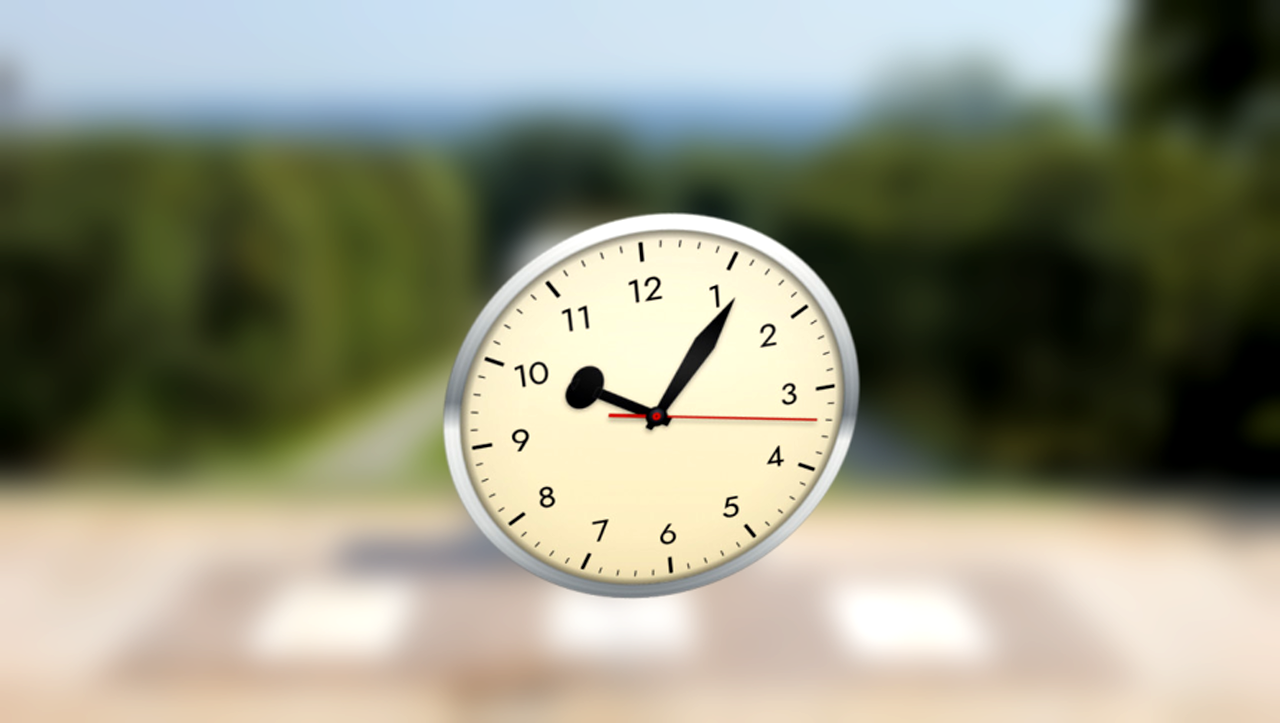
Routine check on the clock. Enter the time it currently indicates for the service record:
10:06:17
